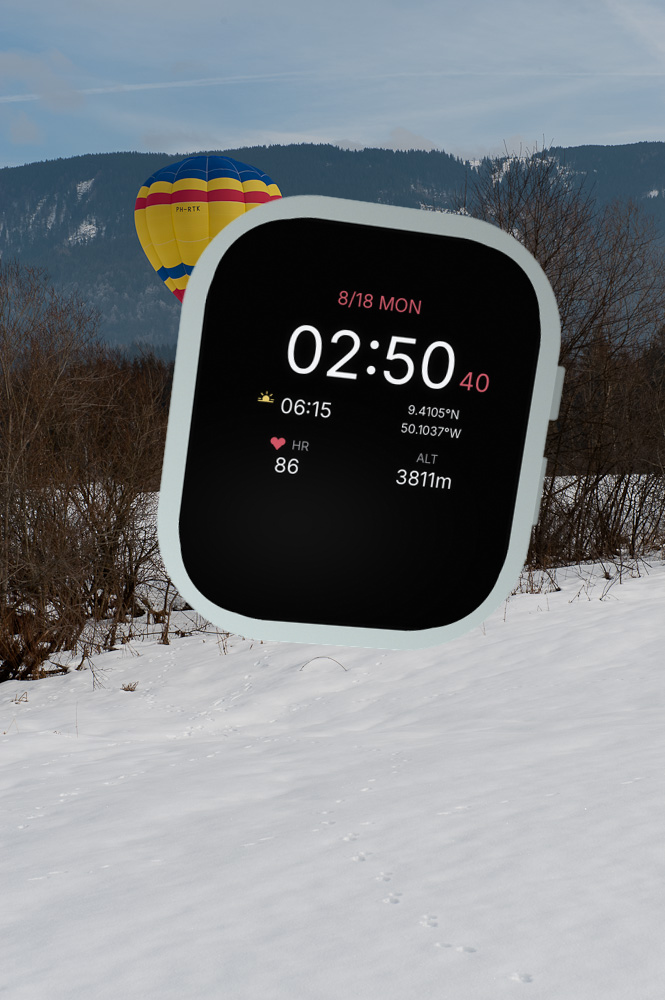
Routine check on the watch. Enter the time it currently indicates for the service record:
2:50:40
